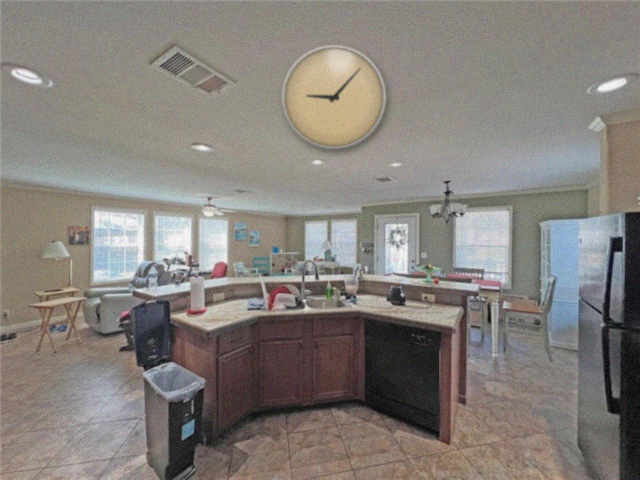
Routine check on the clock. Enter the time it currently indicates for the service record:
9:07
